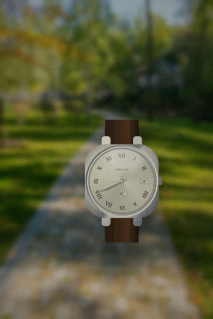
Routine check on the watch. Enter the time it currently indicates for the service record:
5:41
